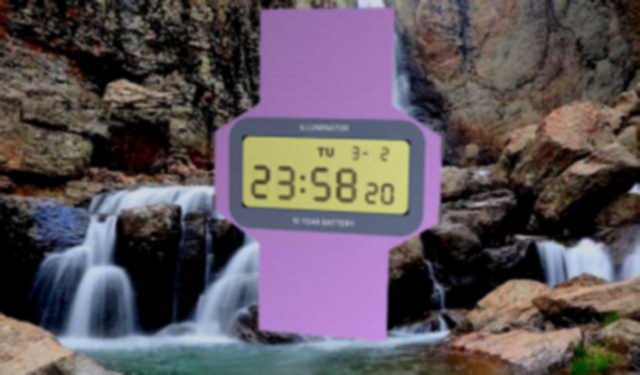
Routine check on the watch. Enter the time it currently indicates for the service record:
23:58:20
